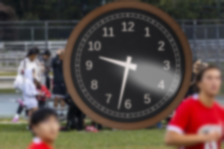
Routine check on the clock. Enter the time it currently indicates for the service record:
9:32
